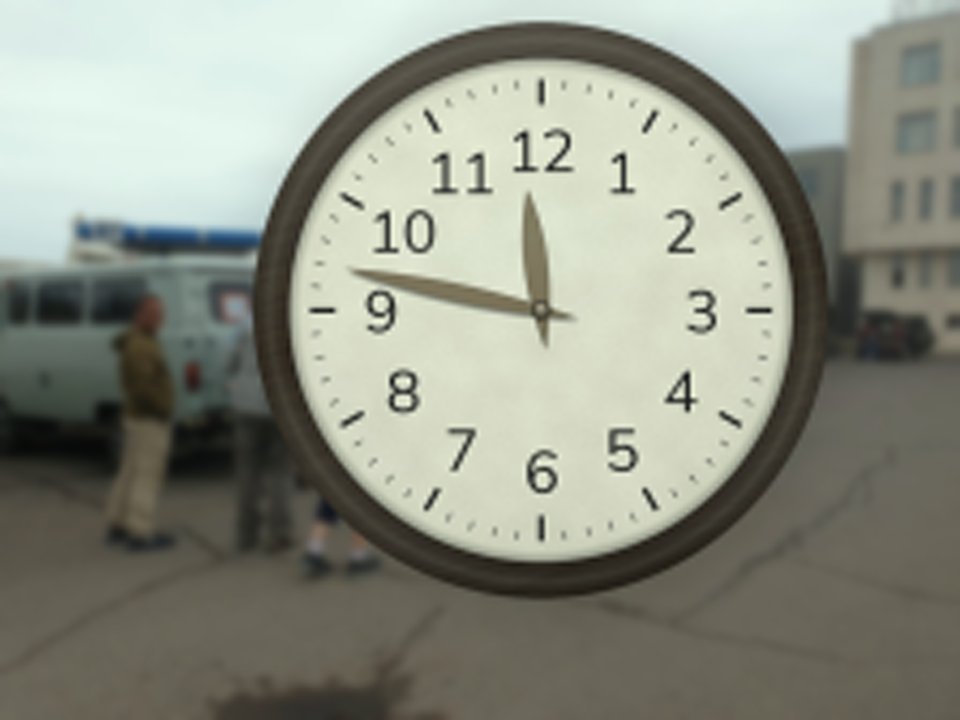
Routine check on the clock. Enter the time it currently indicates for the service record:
11:47
